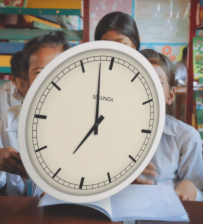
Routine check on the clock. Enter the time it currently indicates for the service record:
6:58
